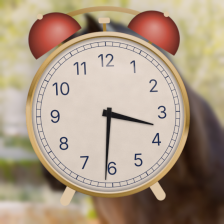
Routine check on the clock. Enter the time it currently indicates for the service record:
3:31
